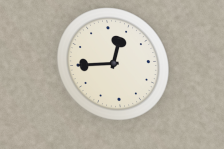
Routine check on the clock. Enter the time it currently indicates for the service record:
12:45
